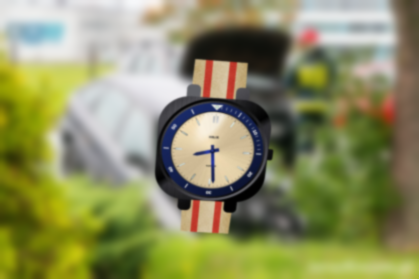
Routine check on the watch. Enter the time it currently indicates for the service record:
8:29
